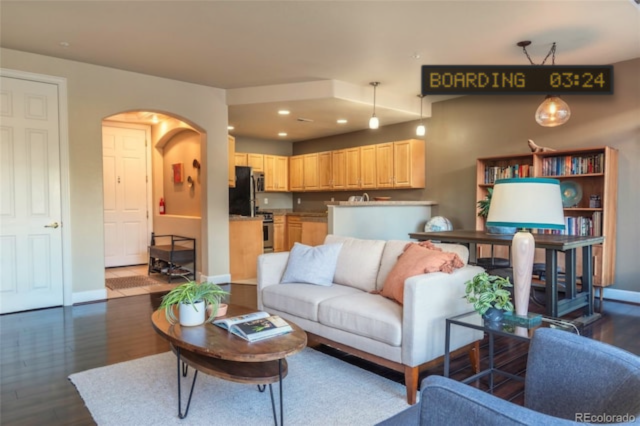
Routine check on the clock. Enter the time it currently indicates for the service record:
3:24
